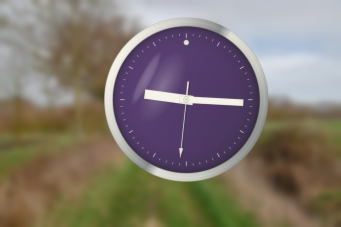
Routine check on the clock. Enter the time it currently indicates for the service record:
9:15:31
